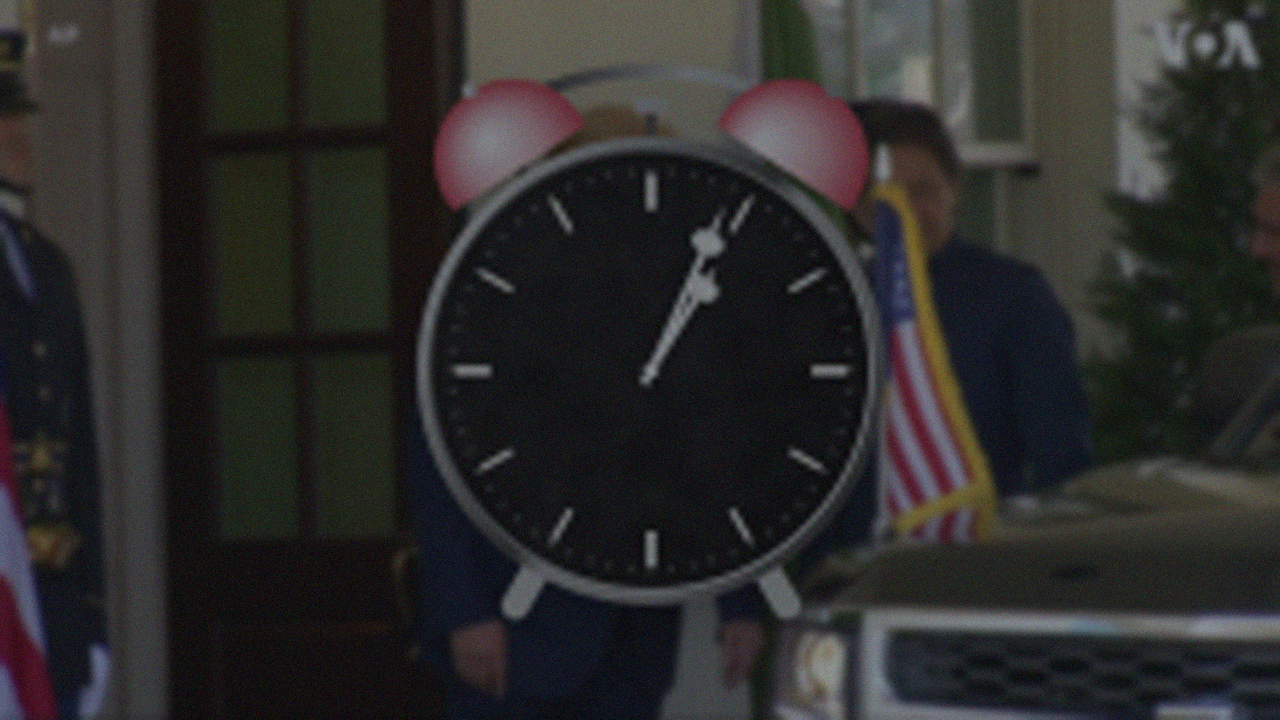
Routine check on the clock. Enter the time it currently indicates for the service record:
1:04
